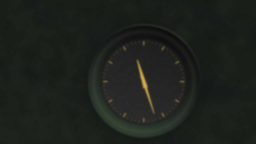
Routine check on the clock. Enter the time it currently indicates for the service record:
11:27
